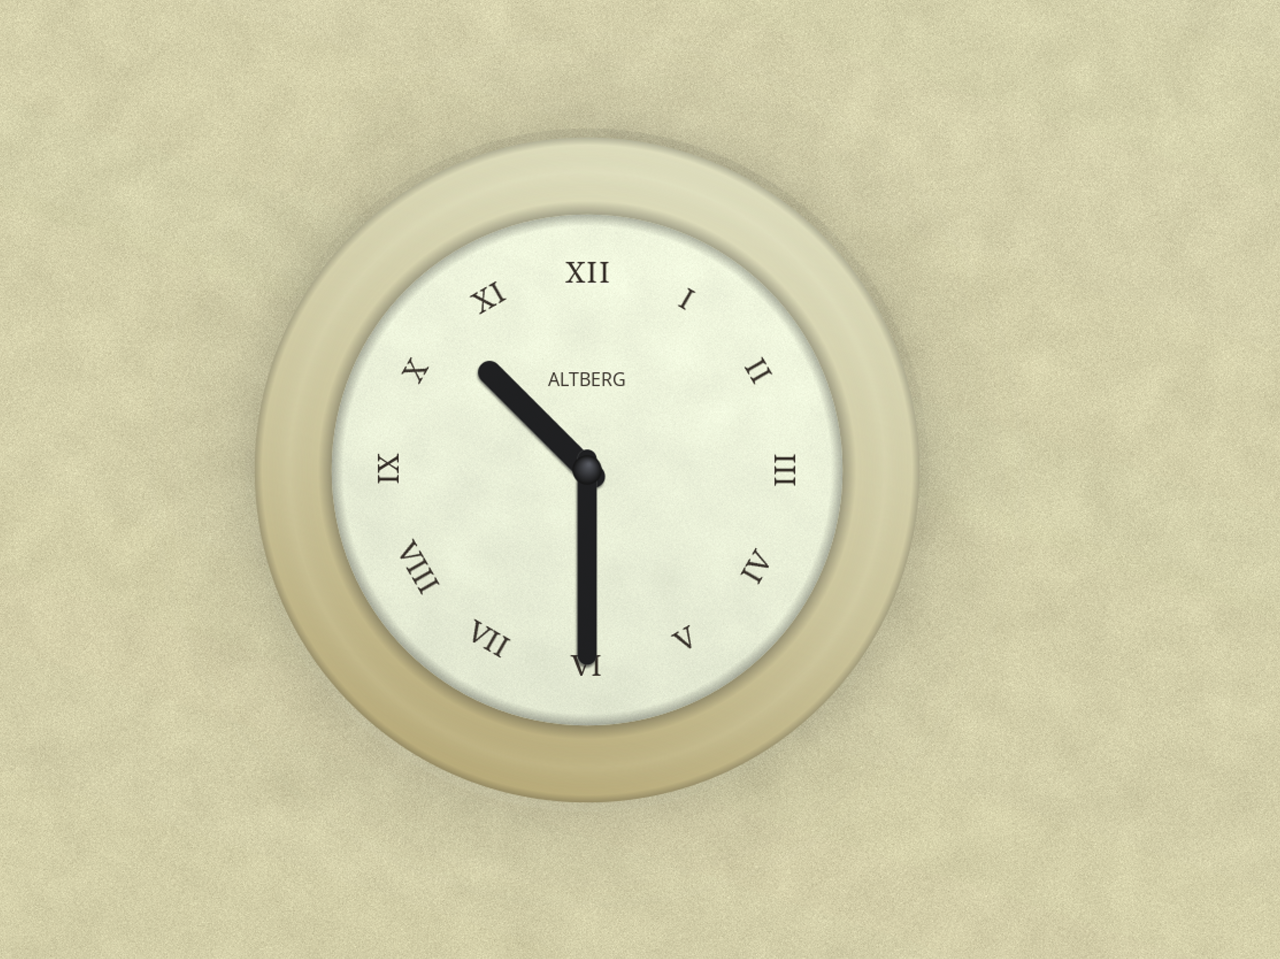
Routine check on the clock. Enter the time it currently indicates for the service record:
10:30
